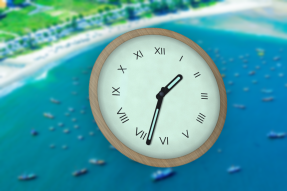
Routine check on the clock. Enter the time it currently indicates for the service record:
1:33
